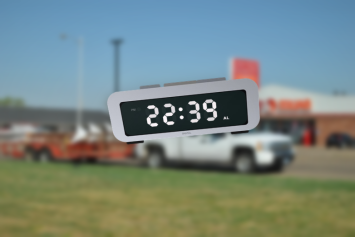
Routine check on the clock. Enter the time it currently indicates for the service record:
22:39
